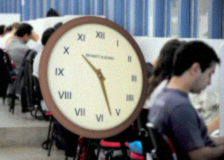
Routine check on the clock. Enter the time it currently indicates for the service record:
10:27
